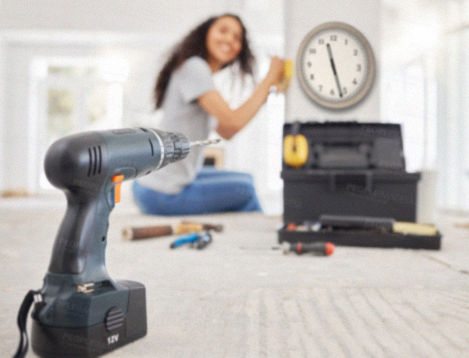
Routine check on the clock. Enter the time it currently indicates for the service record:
11:27
